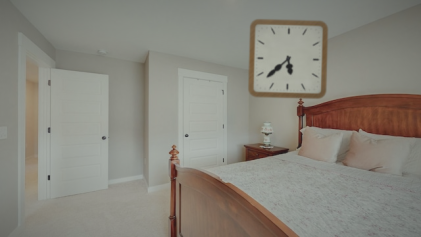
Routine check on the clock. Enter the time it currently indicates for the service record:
5:38
